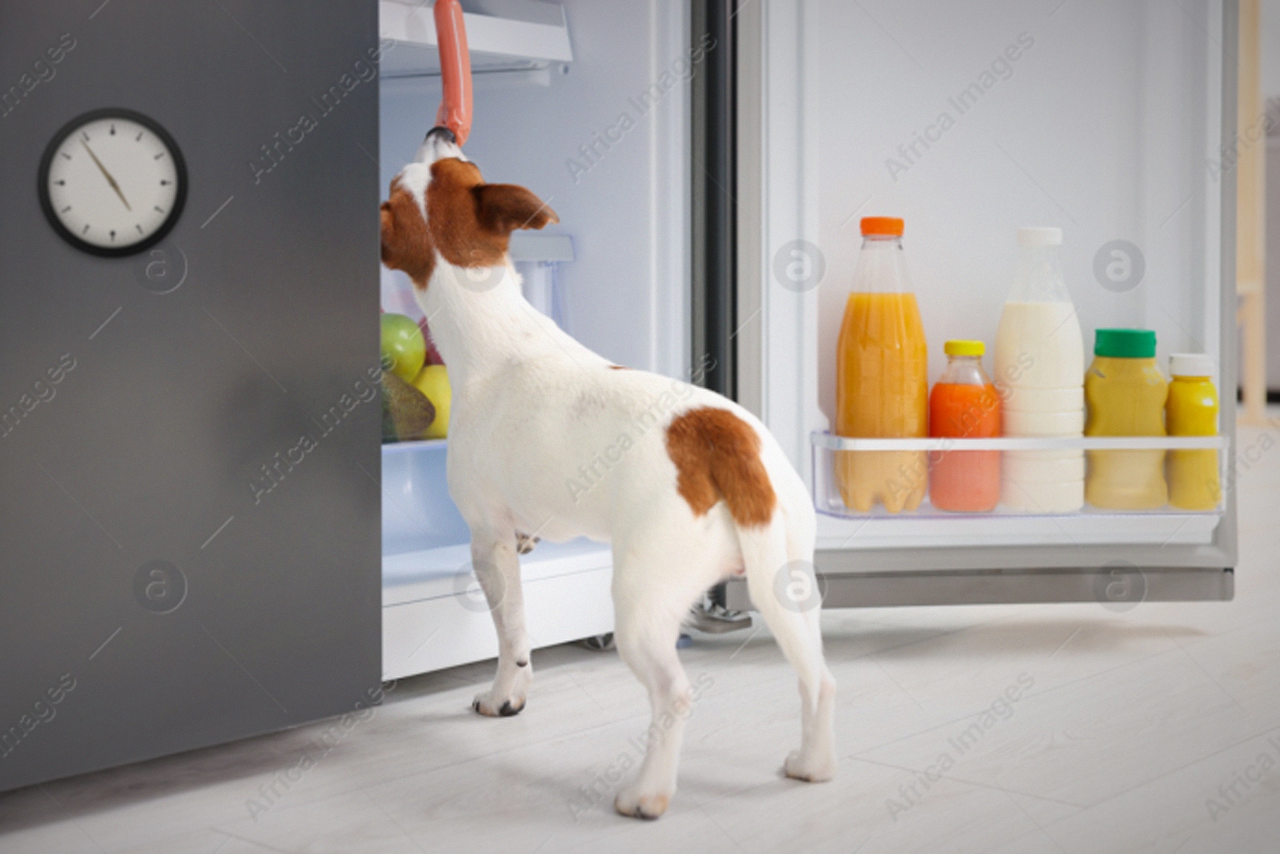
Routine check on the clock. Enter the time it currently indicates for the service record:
4:54
